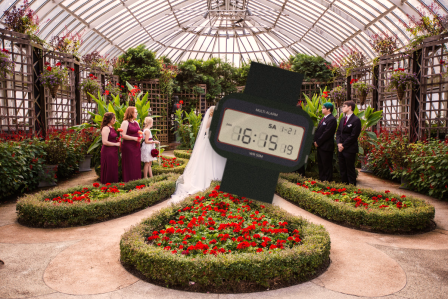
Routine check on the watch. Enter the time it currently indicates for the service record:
16:15:19
